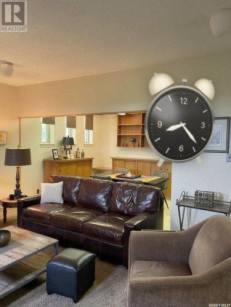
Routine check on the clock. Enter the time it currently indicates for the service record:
8:23
